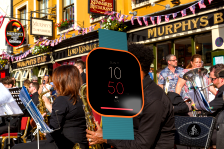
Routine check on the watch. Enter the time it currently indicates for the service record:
10:50
